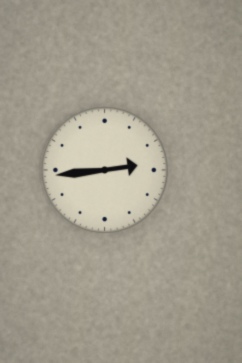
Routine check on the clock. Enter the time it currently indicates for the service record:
2:44
